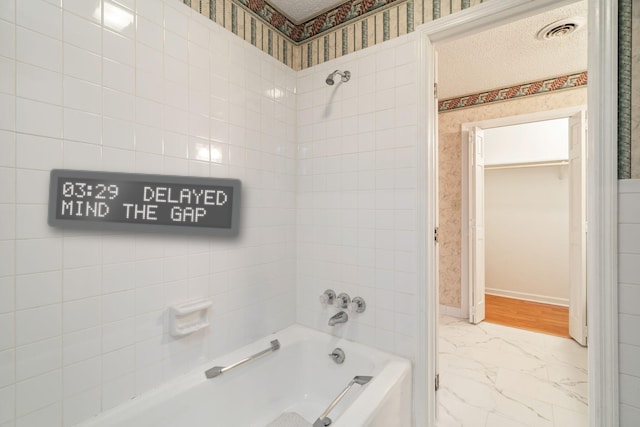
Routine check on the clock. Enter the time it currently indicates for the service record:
3:29
